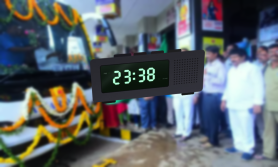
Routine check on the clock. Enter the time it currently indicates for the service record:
23:38
